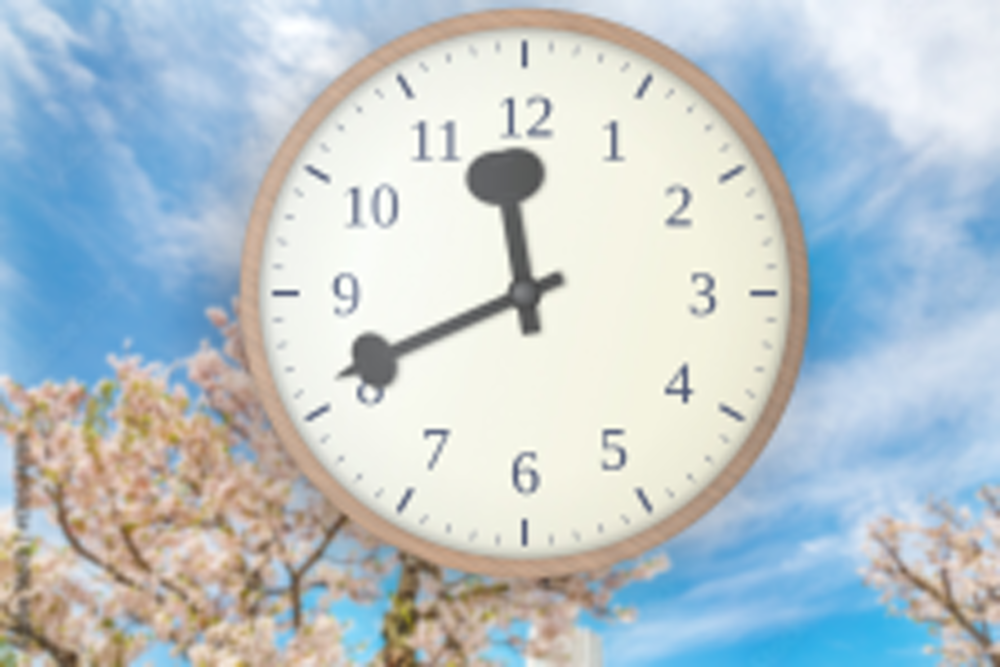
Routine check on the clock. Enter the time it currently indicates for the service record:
11:41
